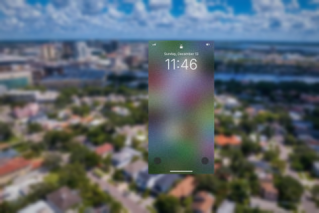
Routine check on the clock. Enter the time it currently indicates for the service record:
11:46
